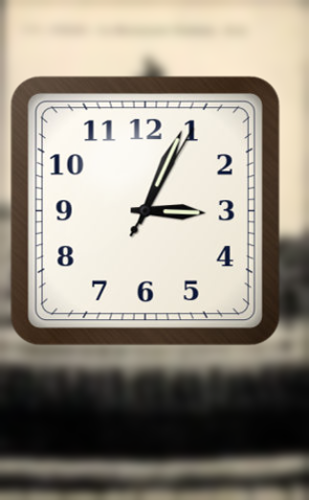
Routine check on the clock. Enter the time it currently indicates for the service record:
3:04:05
